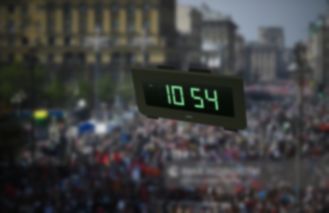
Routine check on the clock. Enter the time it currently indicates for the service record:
10:54
